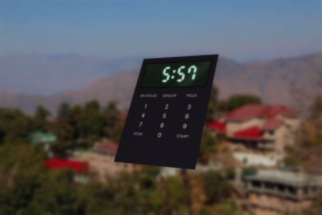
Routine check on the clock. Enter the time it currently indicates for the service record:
5:57
